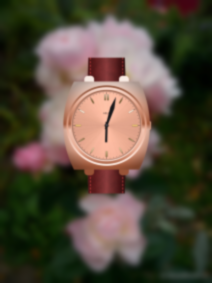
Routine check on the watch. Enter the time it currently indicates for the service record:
6:03
